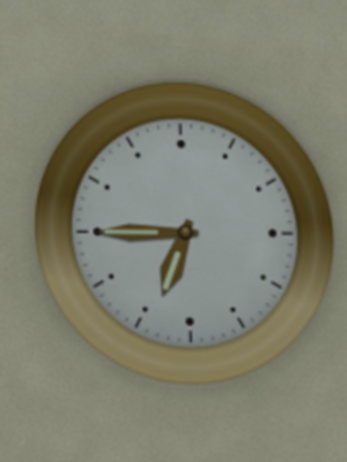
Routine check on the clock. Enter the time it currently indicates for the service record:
6:45
